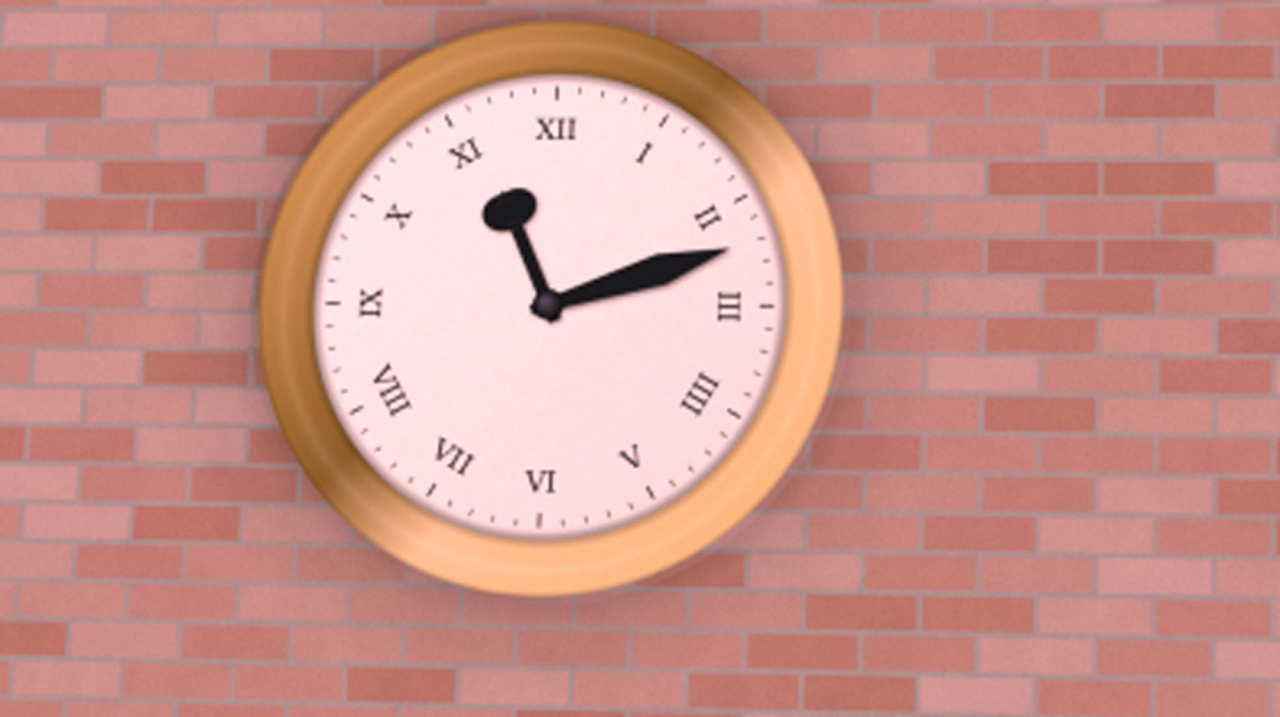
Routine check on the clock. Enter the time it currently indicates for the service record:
11:12
